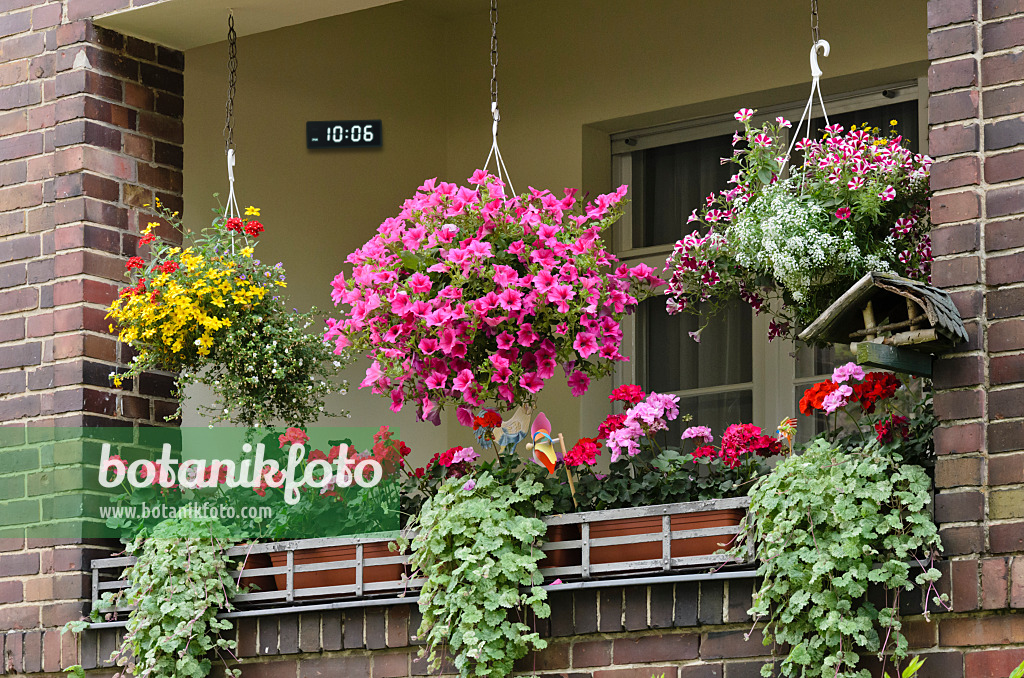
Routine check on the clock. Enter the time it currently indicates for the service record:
10:06
